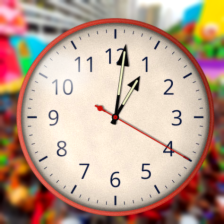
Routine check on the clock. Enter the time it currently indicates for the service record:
1:01:20
